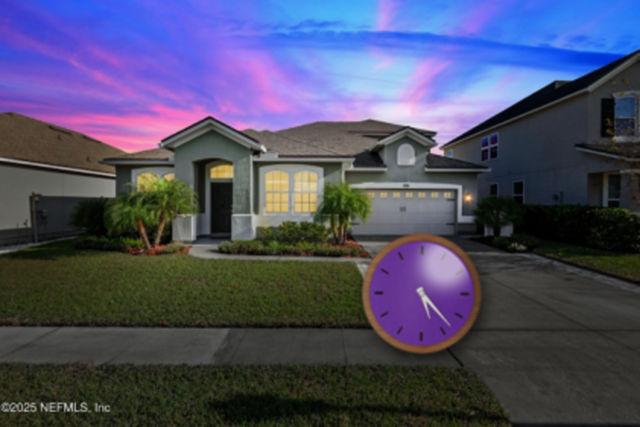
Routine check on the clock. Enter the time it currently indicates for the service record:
5:23
